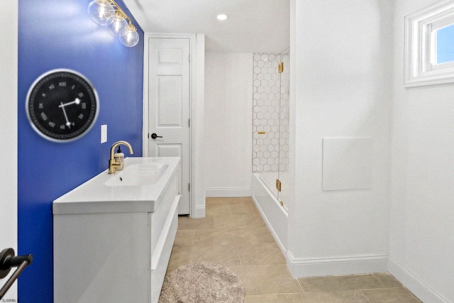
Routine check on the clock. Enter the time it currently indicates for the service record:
2:27
